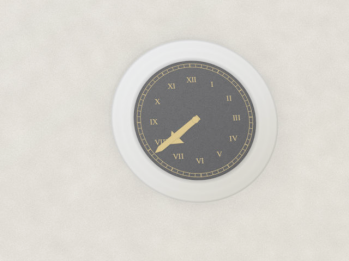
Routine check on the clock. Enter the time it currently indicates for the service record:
7:39
